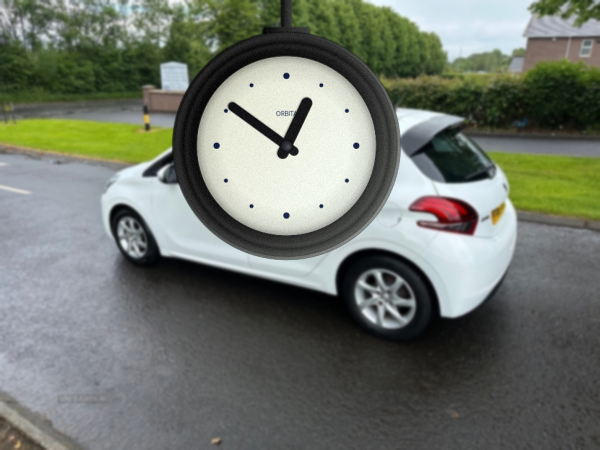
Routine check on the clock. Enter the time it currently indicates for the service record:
12:51
